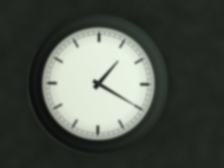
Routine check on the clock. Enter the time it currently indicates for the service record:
1:20
